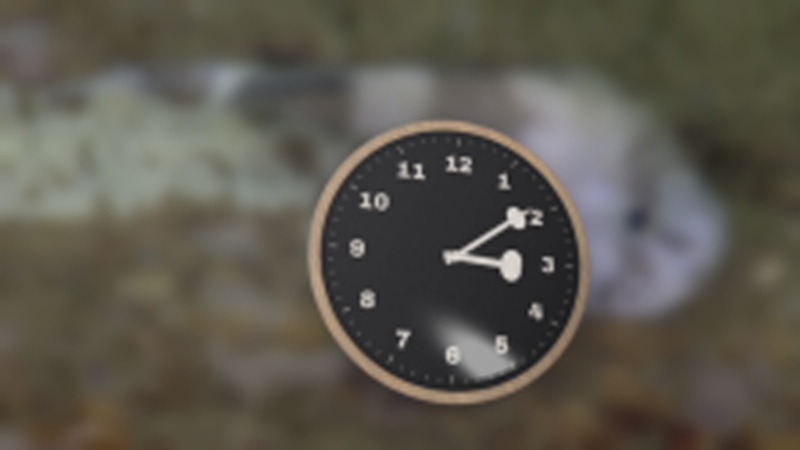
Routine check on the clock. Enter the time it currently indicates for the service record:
3:09
